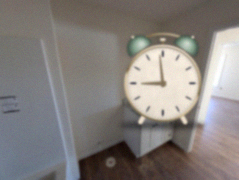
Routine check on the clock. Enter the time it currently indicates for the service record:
8:59
